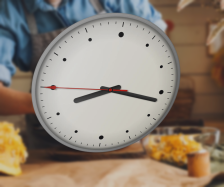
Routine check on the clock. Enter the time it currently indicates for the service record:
8:16:45
